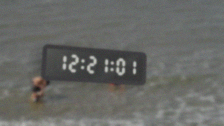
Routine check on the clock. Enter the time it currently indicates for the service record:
12:21:01
